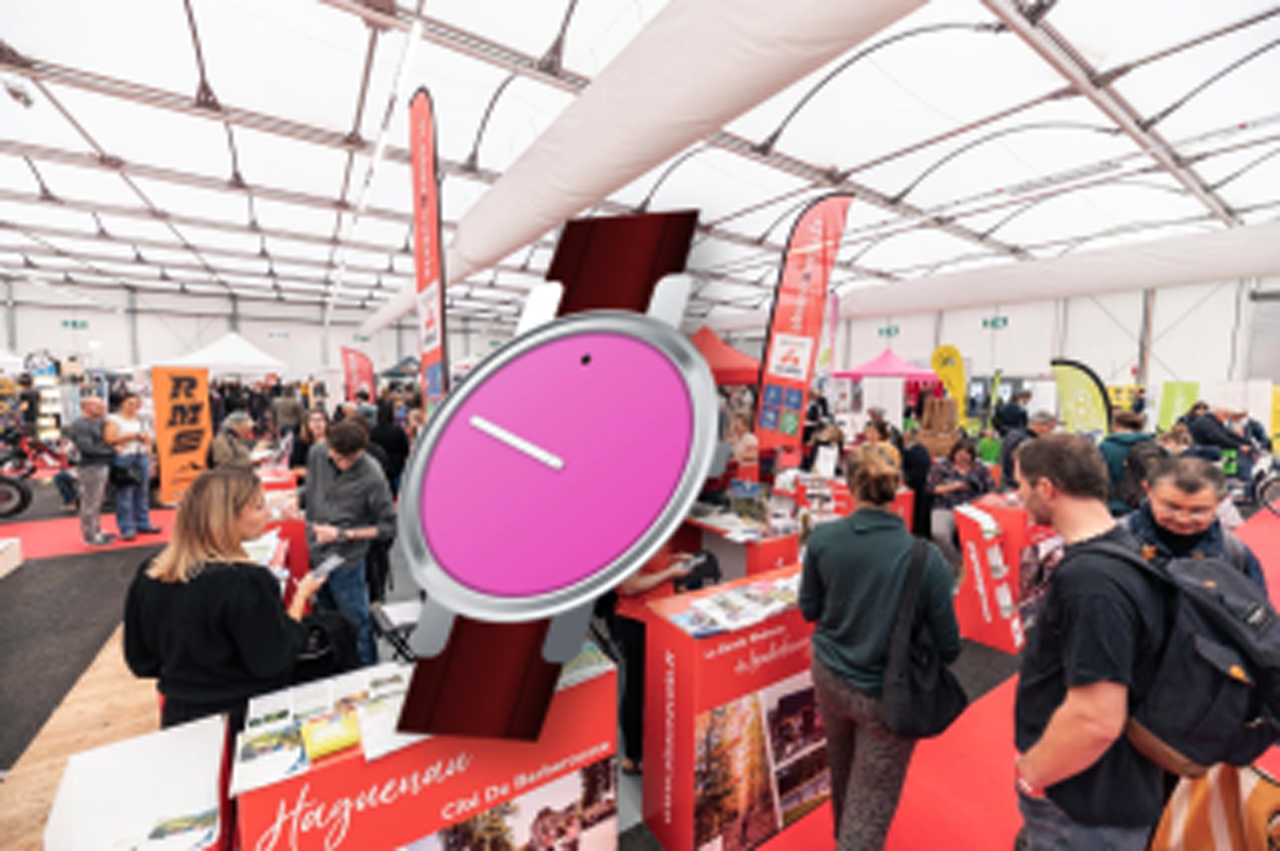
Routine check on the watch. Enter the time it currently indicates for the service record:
9:49
